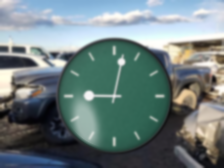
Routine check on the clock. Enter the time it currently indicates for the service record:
9:02
